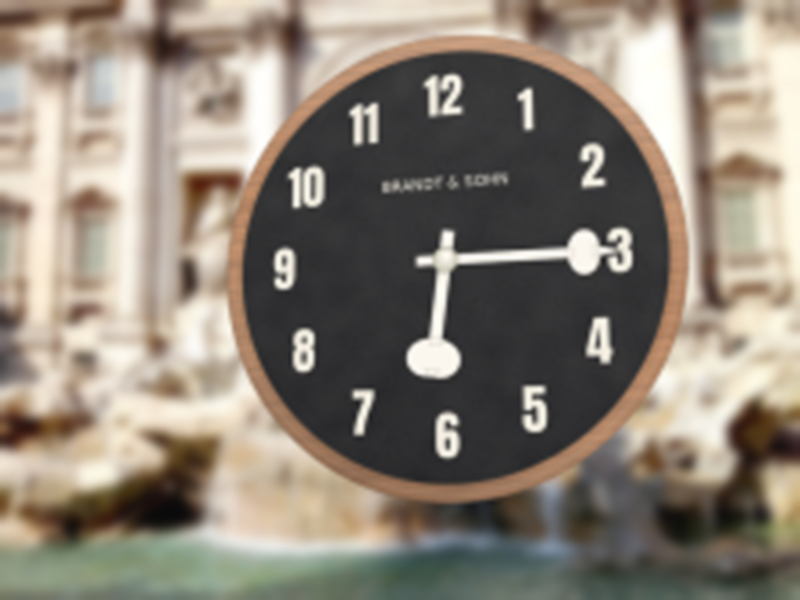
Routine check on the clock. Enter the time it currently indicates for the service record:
6:15
